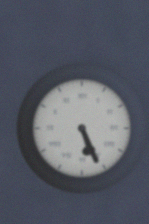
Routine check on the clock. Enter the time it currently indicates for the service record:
5:26
